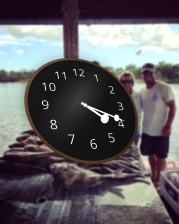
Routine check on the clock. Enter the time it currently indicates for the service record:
4:19
